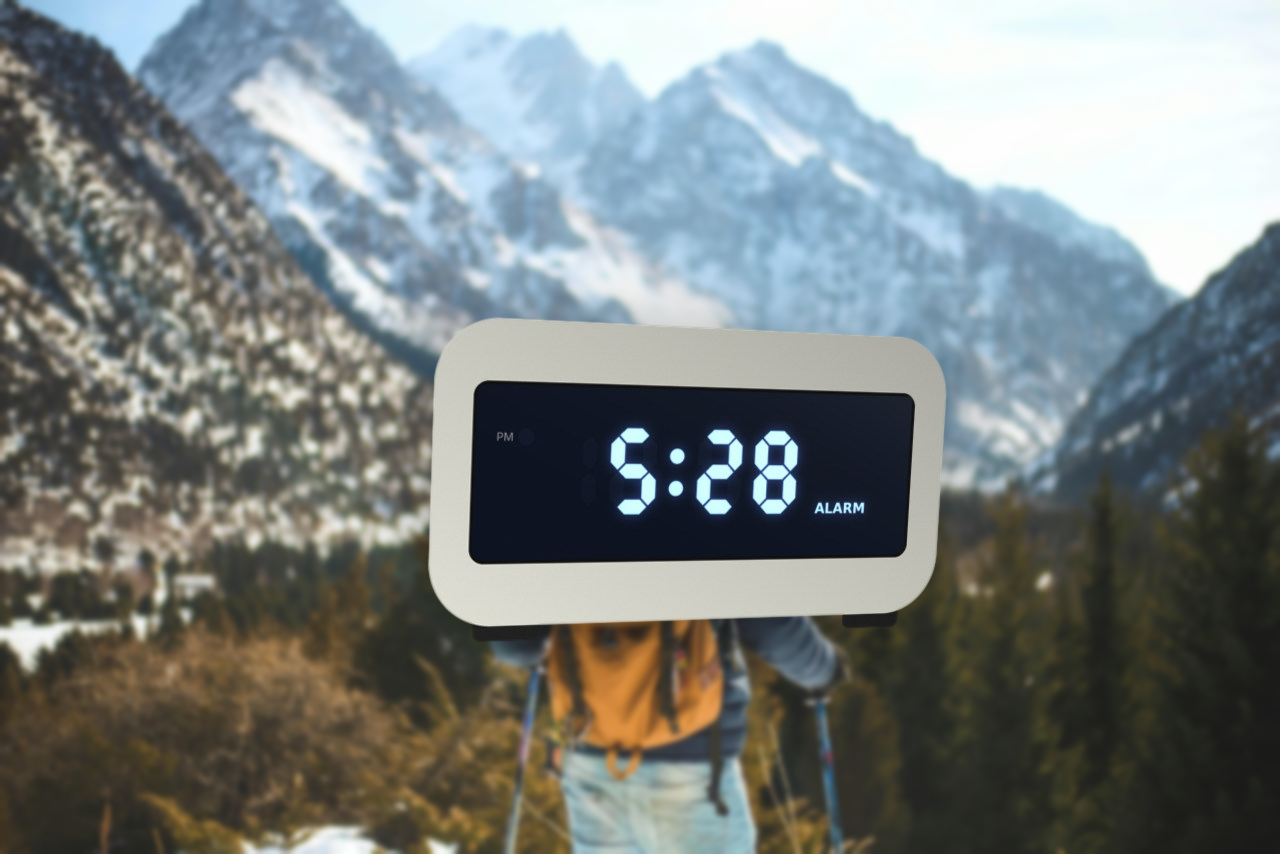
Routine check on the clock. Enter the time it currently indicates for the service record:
5:28
